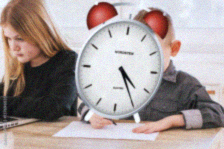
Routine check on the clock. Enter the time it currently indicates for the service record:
4:25
